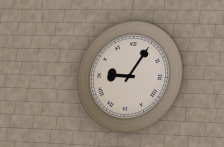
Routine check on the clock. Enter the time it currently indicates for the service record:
9:05
